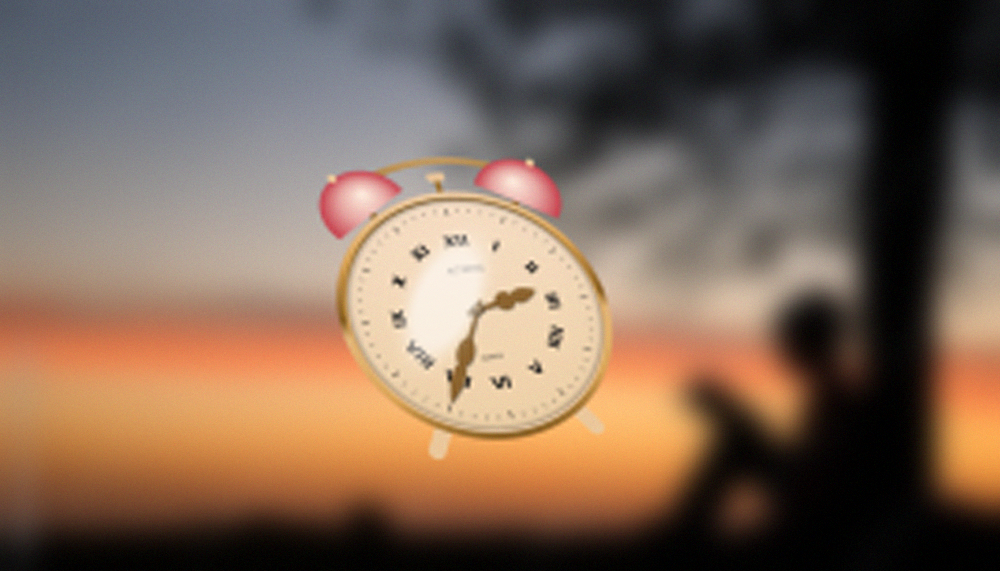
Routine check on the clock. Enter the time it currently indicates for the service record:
2:35
